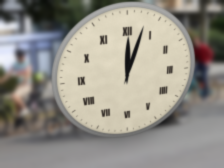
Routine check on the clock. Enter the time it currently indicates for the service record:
12:03
